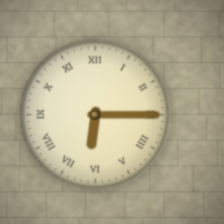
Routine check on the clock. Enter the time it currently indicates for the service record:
6:15
